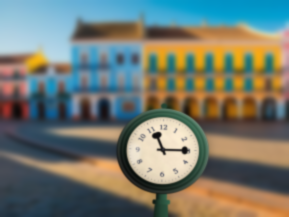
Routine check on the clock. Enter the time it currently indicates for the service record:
11:15
